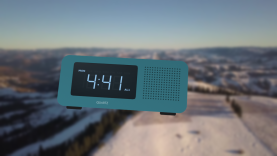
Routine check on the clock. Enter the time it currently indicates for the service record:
4:41
